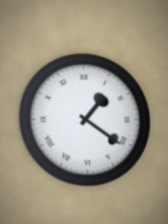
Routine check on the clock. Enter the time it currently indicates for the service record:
1:21
